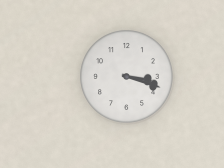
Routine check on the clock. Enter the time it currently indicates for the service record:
3:18
